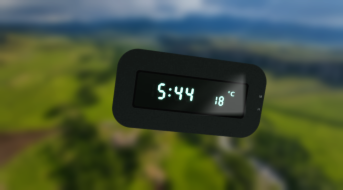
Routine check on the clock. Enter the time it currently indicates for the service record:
5:44
